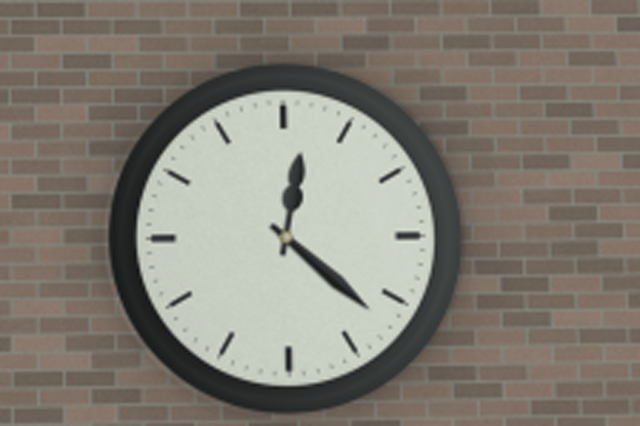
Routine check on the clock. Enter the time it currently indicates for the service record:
12:22
